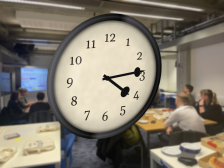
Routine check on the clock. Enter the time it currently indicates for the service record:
4:14
